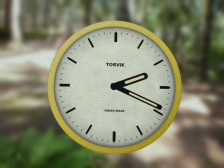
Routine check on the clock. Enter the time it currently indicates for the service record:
2:19
